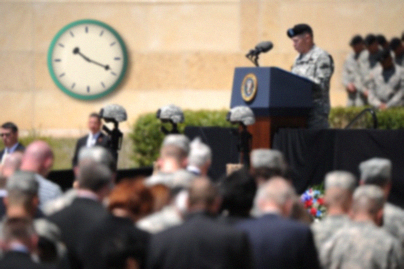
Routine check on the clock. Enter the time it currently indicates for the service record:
10:19
